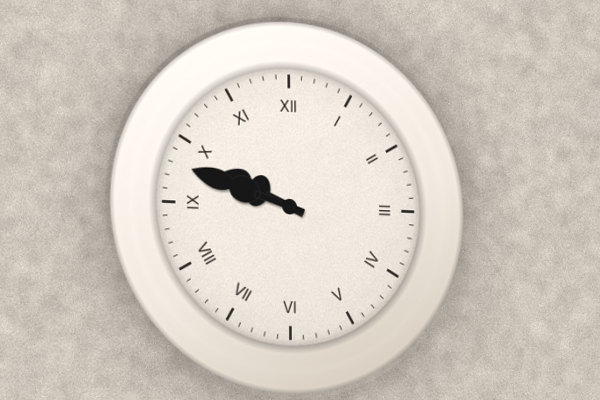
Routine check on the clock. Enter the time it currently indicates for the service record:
9:48
